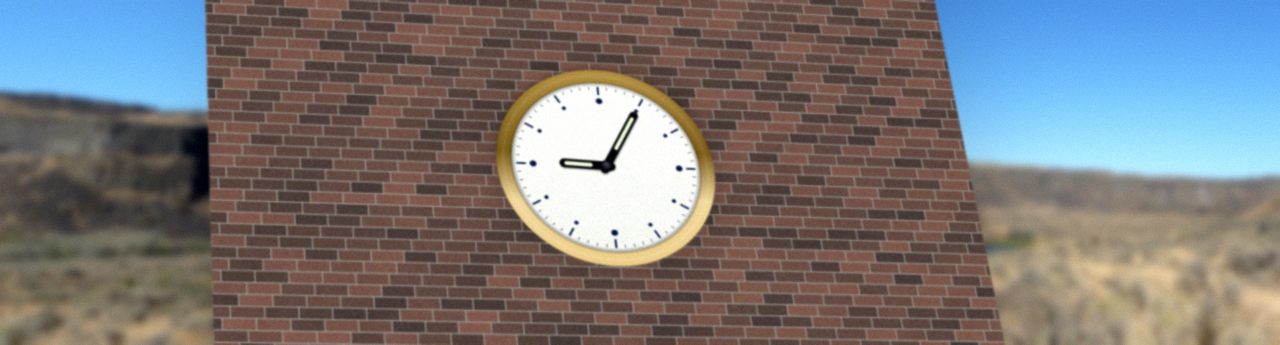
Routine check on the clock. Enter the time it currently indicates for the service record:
9:05
